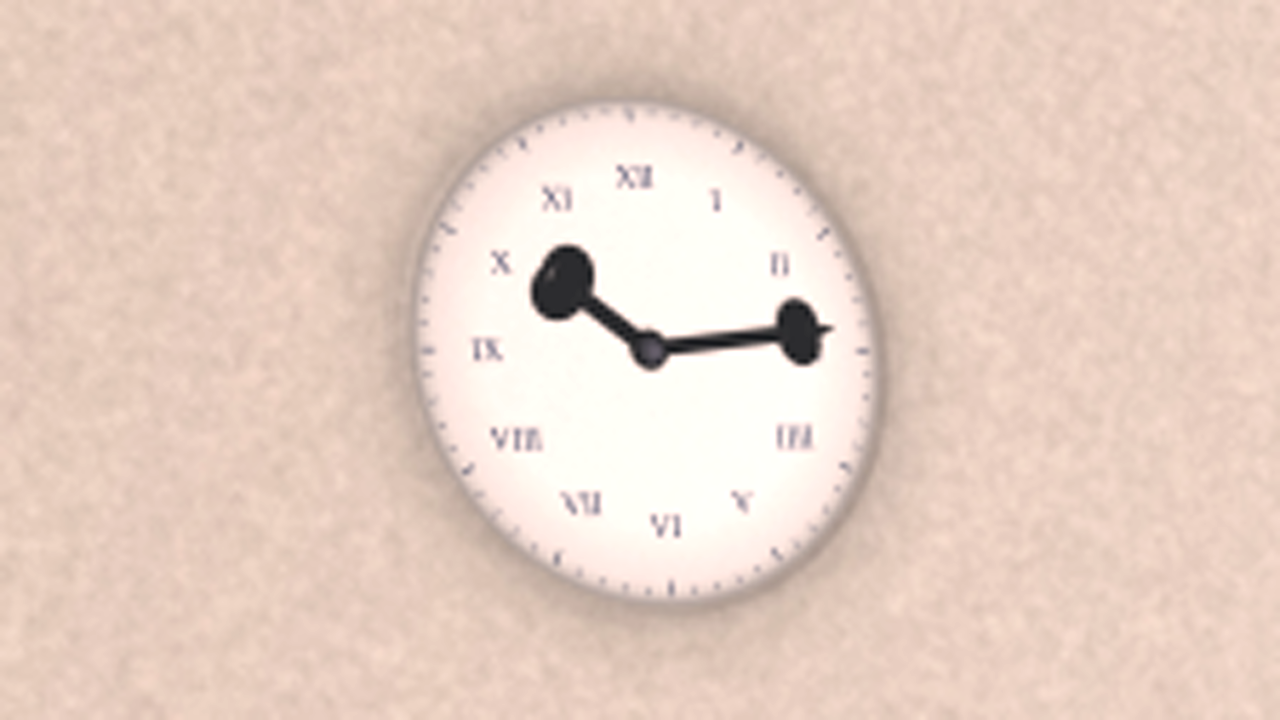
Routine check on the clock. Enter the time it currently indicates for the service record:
10:14
